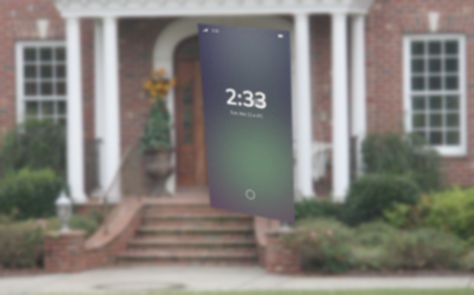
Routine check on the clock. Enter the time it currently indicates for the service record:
2:33
